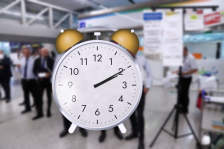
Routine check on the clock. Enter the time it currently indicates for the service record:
2:10
